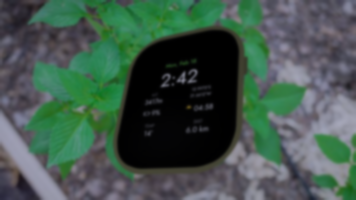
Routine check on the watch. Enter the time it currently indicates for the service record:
2:42
